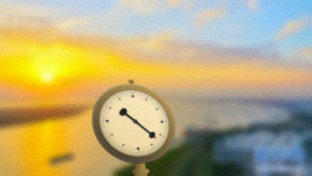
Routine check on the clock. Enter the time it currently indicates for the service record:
10:22
